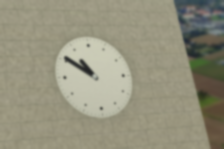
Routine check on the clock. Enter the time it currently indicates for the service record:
10:51
